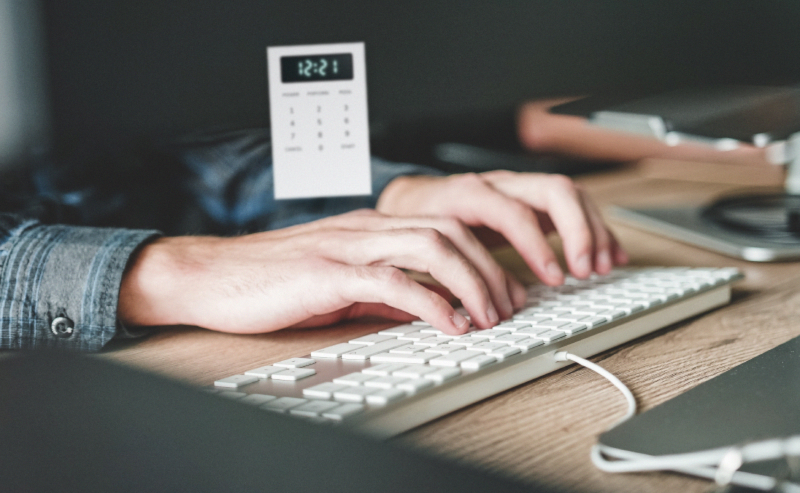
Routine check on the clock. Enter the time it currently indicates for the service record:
12:21
